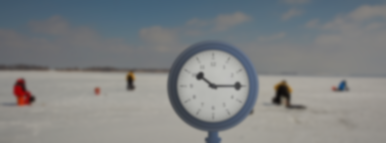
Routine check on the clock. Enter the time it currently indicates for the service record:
10:15
